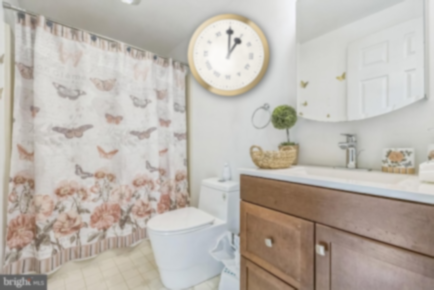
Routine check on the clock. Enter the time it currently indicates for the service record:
1:00
